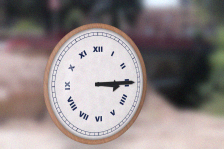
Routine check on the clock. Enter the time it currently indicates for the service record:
3:15
